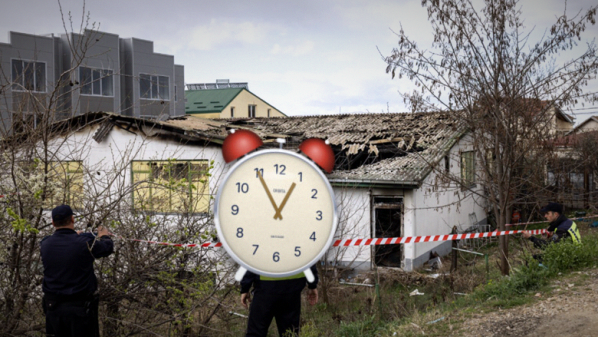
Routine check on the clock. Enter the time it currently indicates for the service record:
12:55
